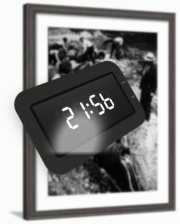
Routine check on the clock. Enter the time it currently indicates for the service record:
21:56
